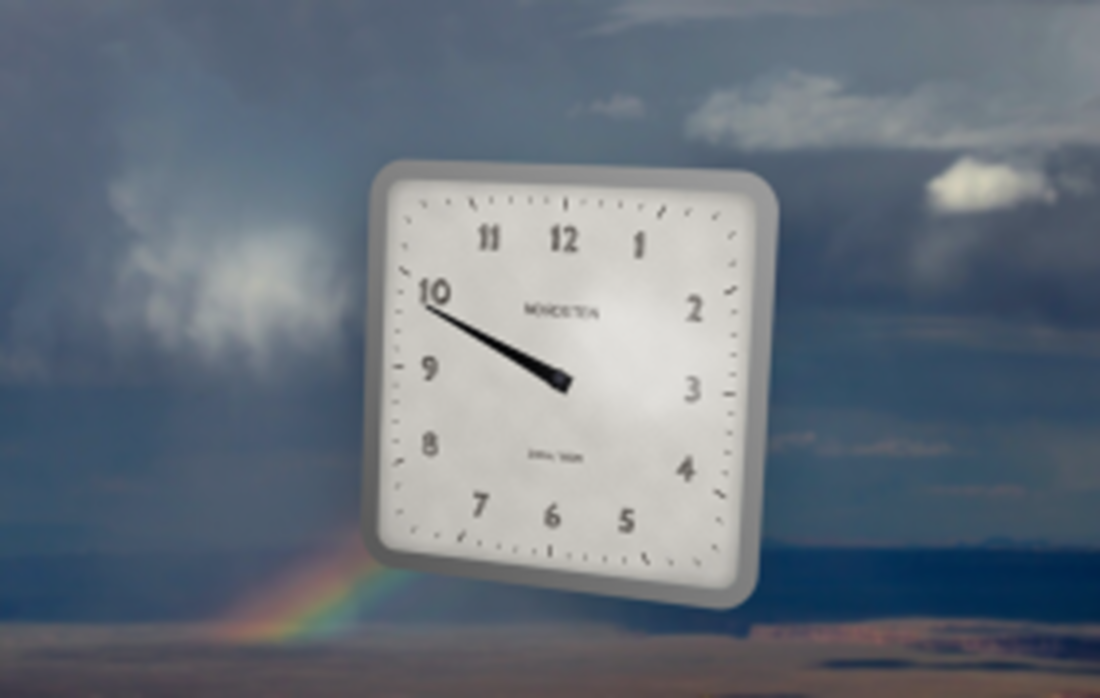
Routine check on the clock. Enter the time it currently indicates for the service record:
9:49
